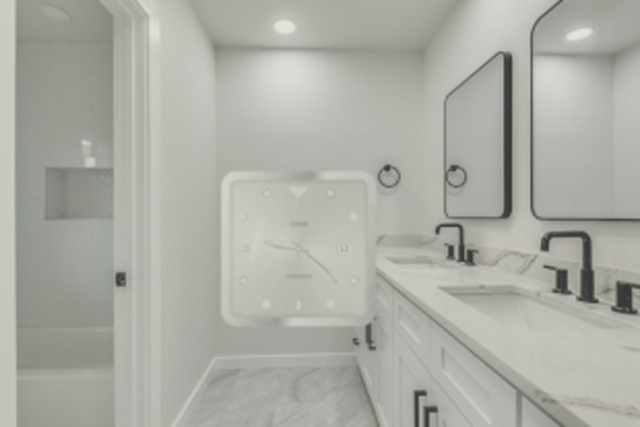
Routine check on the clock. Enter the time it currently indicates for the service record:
9:22
